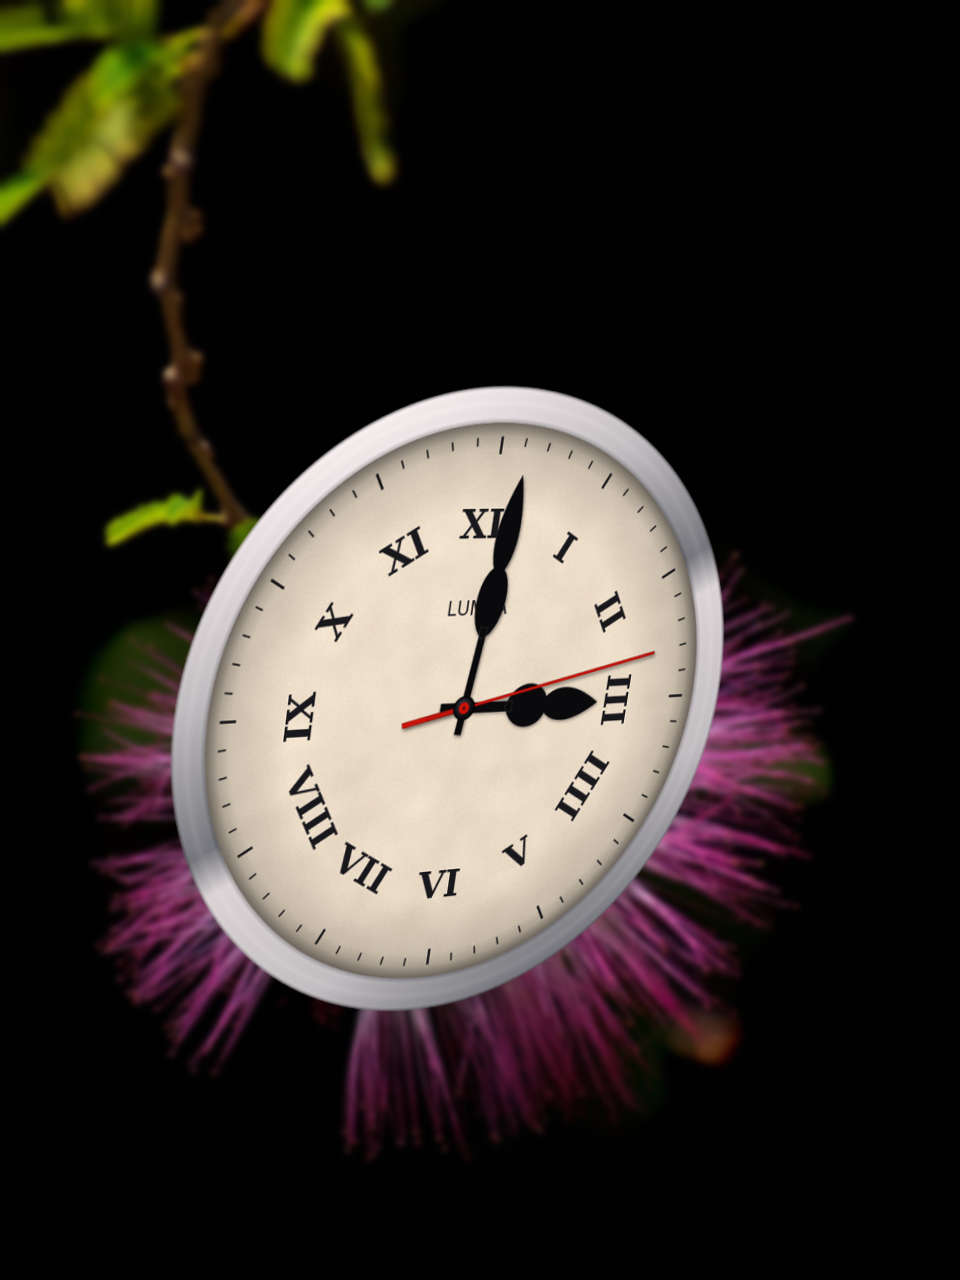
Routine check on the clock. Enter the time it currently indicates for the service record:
3:01:13
